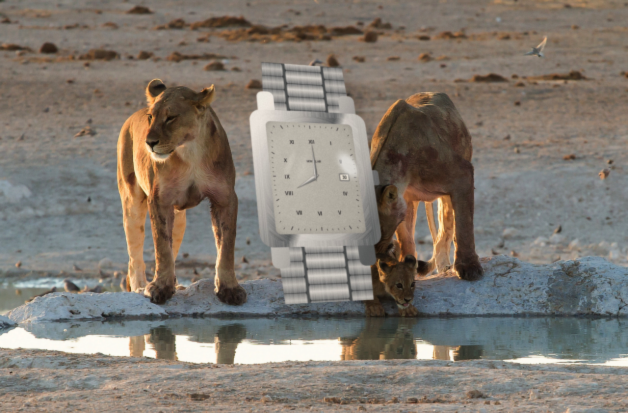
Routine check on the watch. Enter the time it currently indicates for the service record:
8:00
